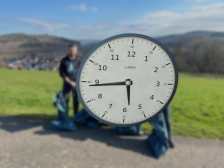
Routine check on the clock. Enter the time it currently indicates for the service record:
5:44
